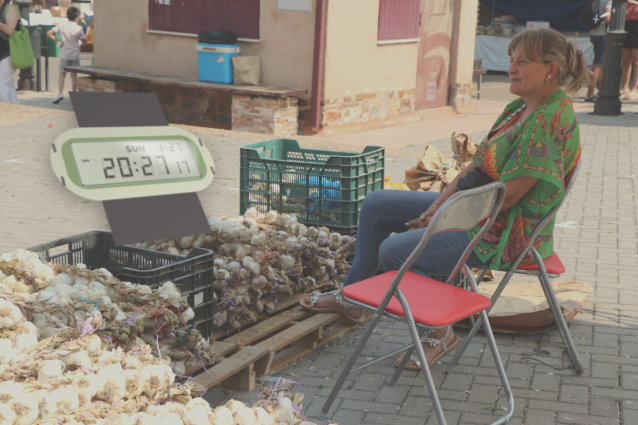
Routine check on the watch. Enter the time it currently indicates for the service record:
20:27:17
